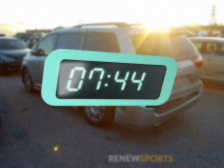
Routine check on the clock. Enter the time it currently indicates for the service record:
7:44
